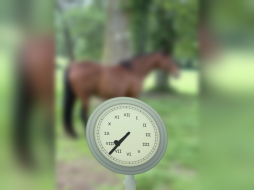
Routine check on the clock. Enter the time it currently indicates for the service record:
7:37
